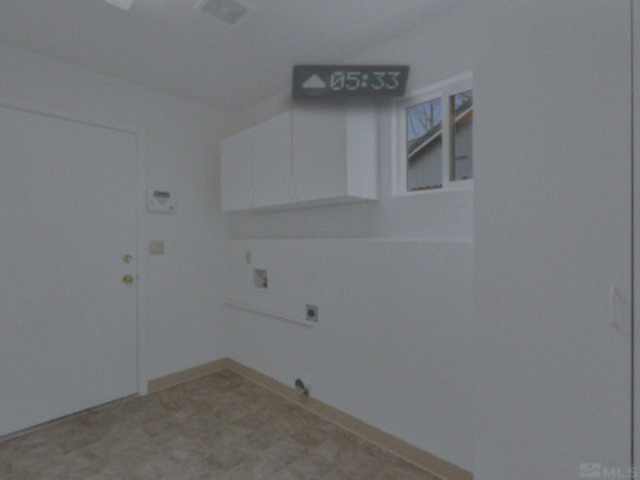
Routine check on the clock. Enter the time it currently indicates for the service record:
5:33
